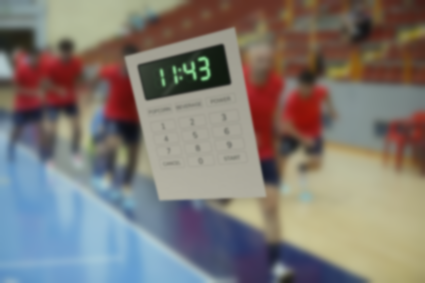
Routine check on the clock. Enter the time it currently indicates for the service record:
11:43
